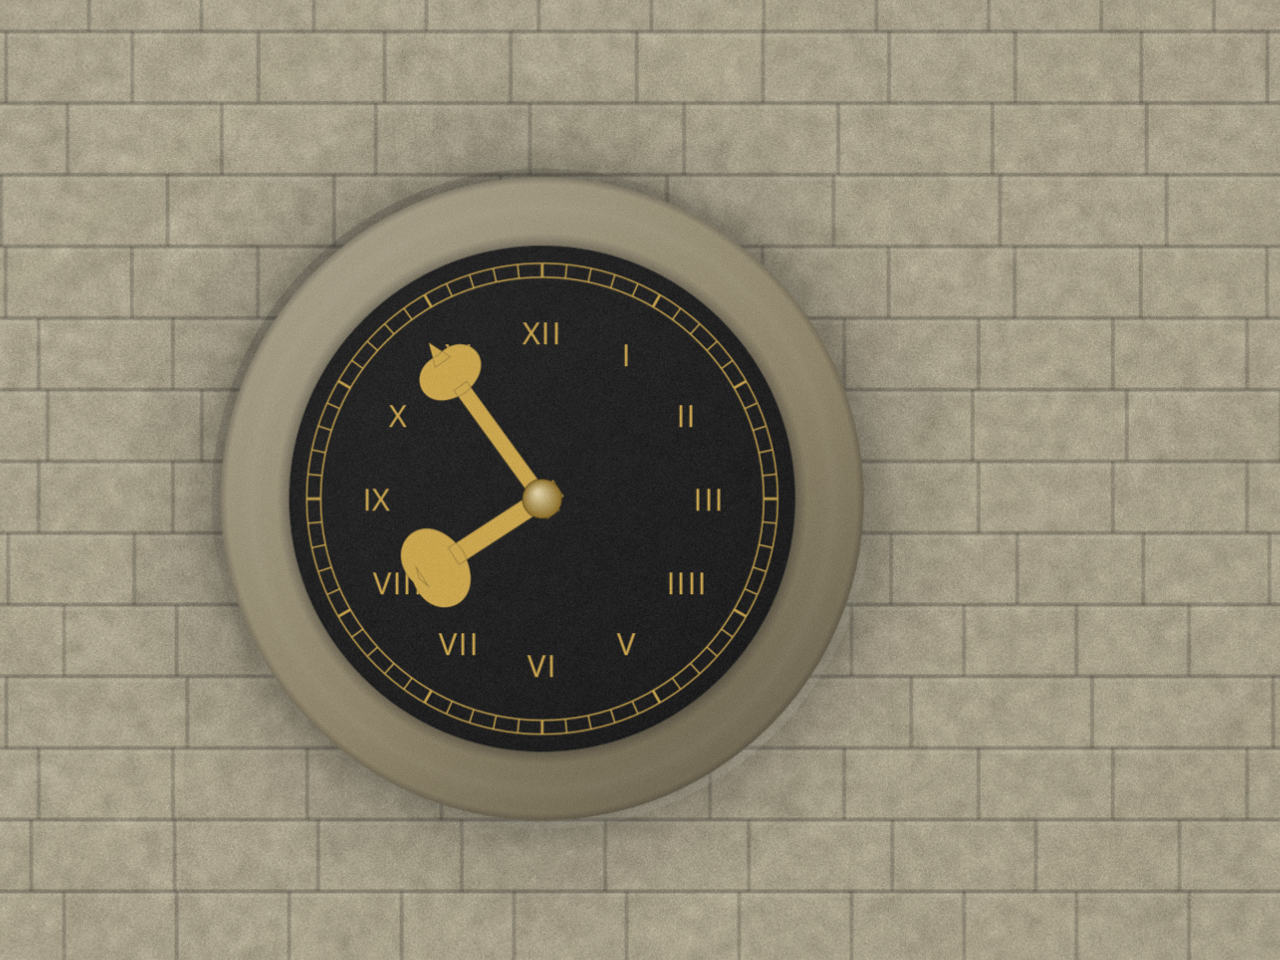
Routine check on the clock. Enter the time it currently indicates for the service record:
7:54
